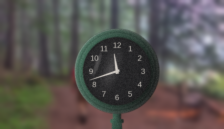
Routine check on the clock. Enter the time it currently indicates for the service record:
11:42
